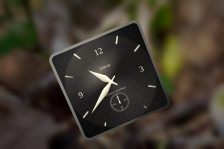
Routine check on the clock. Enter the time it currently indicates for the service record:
10:39
